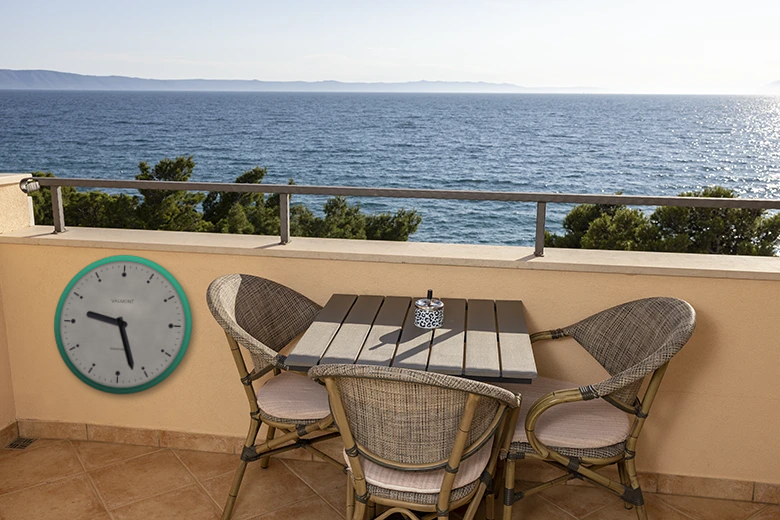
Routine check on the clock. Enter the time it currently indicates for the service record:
9:27
